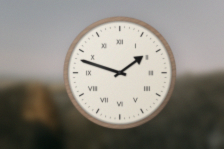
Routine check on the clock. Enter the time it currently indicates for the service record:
1:48
